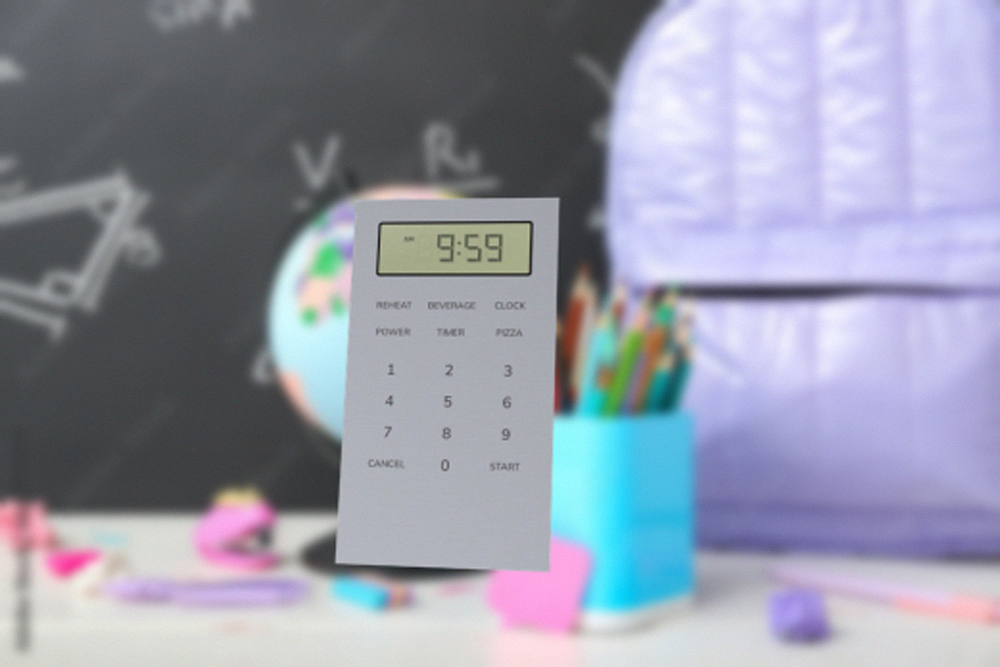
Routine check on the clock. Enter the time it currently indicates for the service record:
9:59
